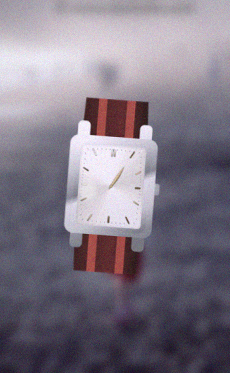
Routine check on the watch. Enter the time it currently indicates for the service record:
1:05
